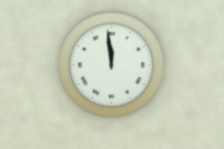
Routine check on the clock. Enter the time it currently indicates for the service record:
11:59
